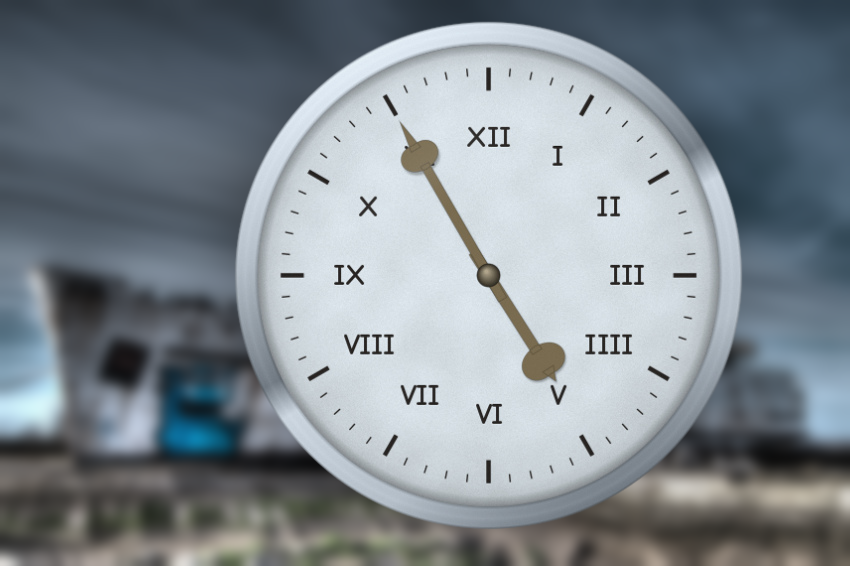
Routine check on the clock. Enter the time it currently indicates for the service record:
4:55
